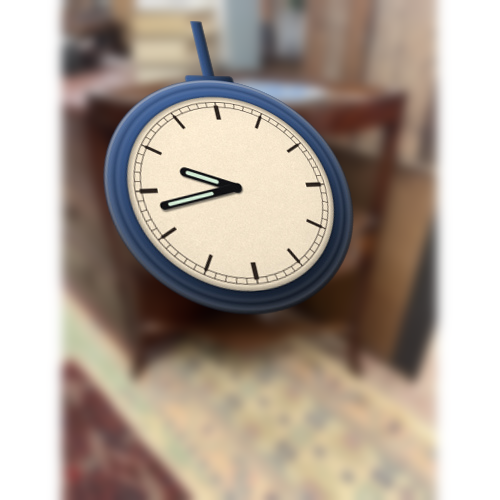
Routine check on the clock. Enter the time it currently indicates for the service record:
9:43
